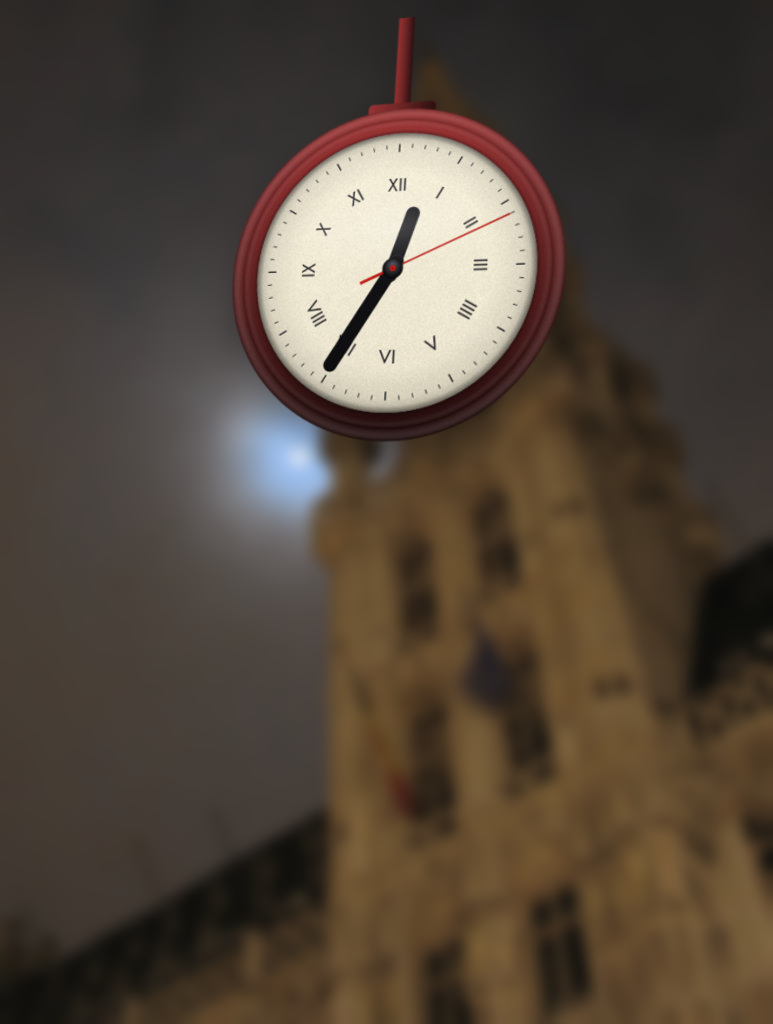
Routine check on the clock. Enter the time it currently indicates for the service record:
12:35:11
